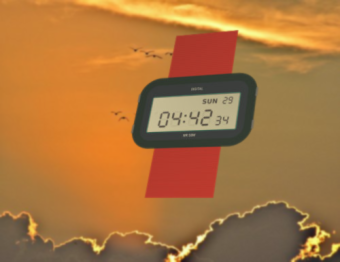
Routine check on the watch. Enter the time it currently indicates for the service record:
4:42:34
